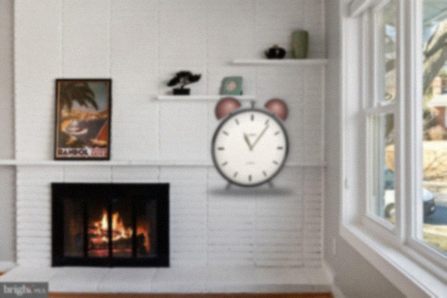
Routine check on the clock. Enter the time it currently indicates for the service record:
11:06
